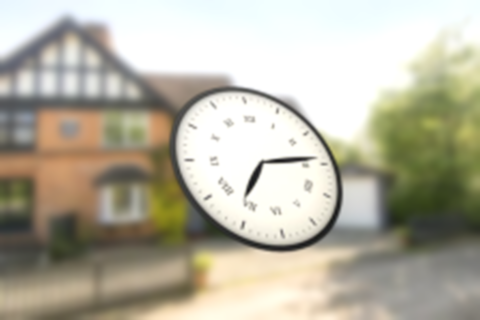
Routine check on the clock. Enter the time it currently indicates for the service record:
7:14
